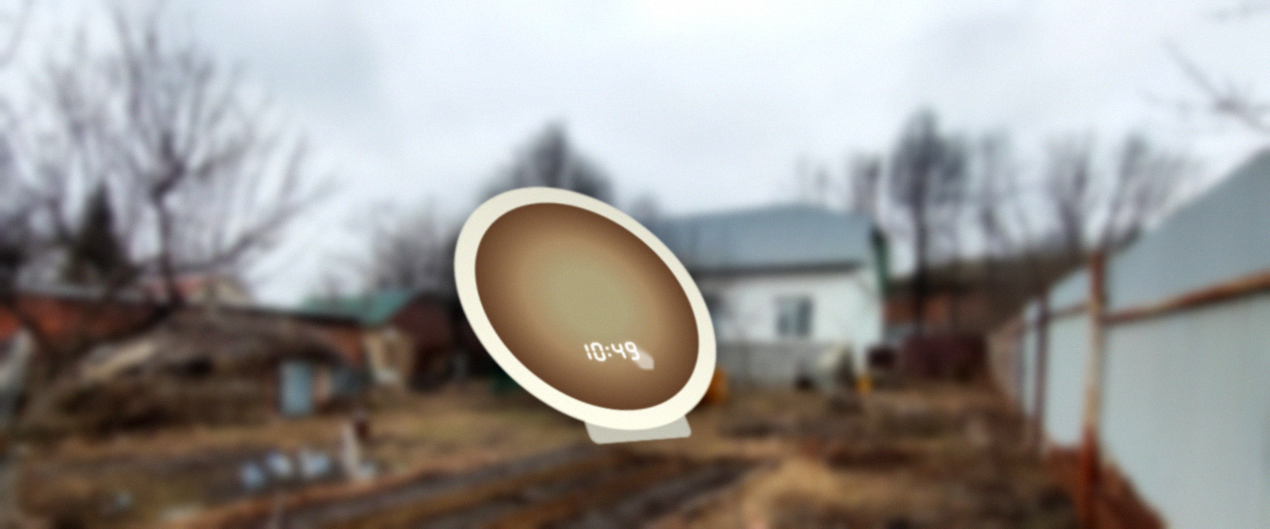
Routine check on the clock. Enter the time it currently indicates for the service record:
10:49
